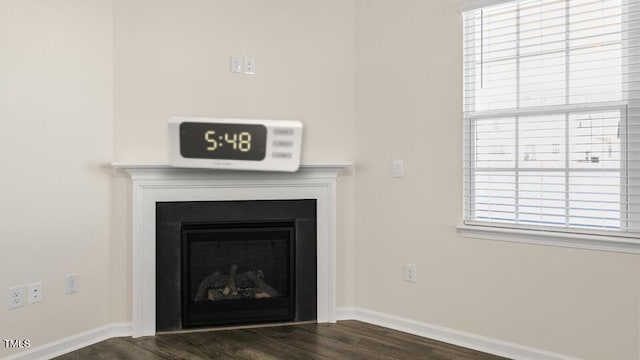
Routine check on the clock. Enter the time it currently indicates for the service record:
5:48
